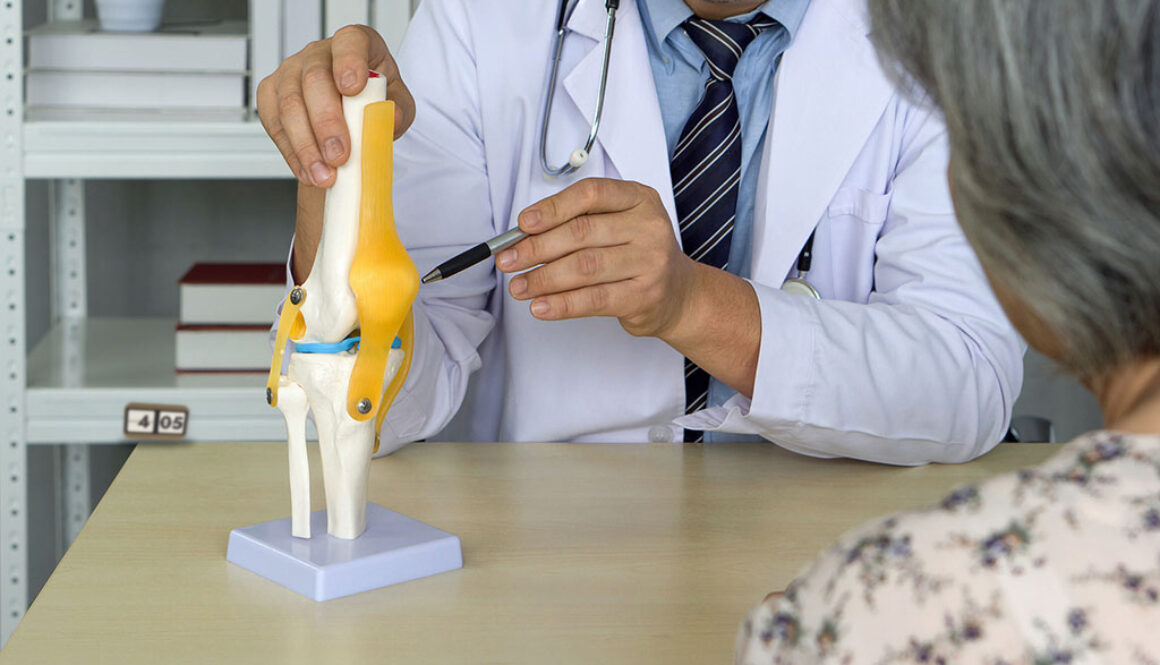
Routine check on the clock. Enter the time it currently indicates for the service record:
4:05
